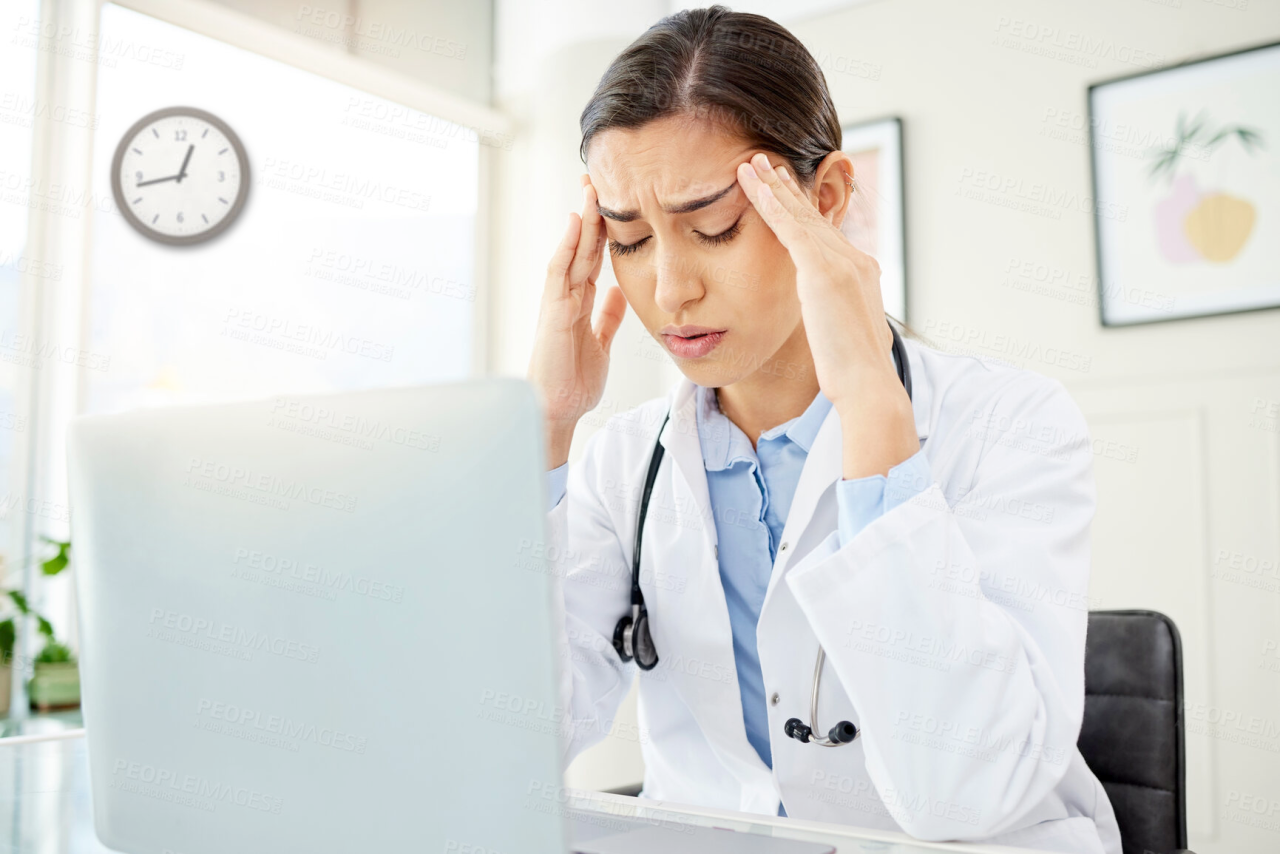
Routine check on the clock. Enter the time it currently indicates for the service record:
12:43
